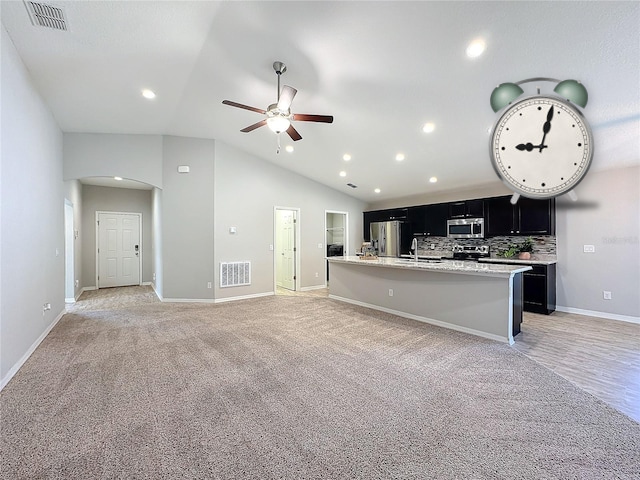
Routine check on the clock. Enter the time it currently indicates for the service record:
9:03
